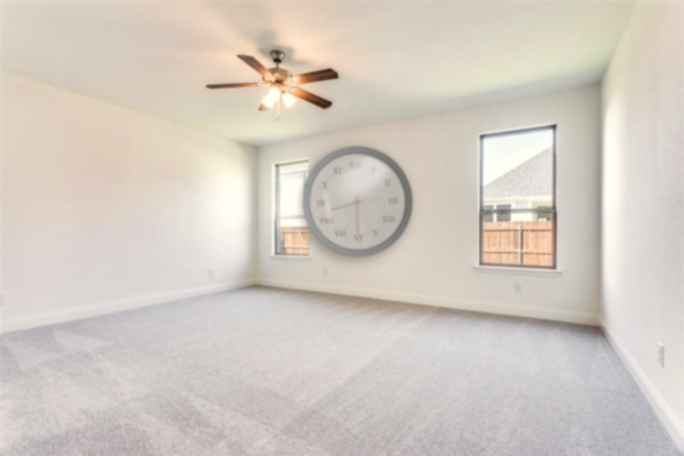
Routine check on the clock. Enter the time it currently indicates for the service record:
8:30
